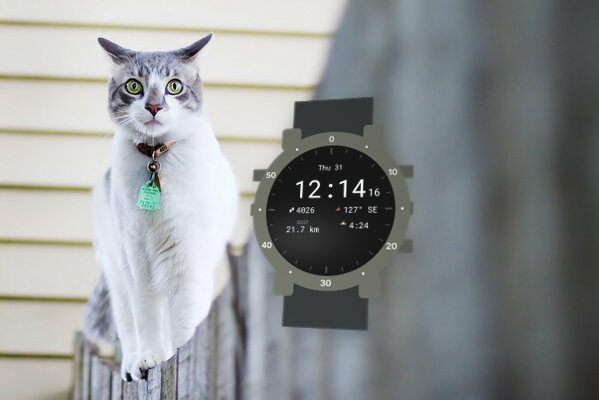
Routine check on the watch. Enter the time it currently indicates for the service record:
12:14:16
